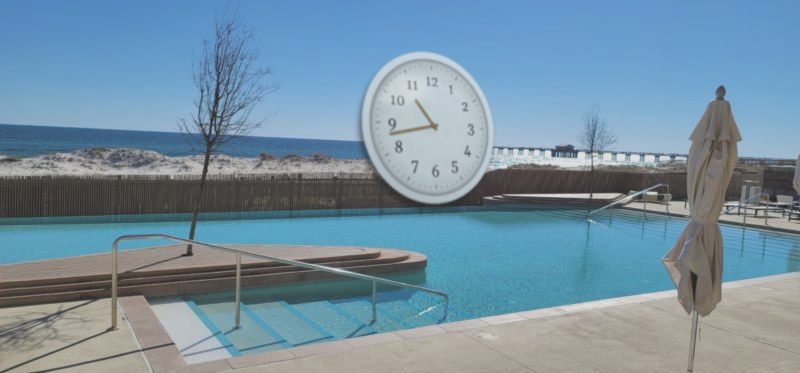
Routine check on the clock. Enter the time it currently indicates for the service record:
10:43
